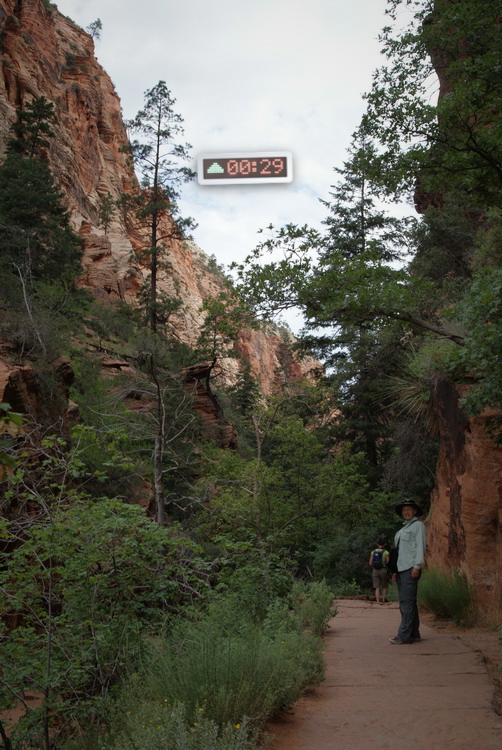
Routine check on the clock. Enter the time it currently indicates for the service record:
0:29
